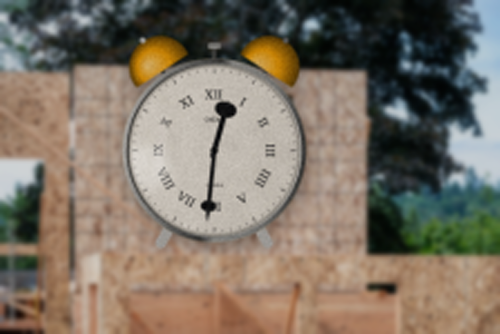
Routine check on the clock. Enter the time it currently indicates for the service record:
12:31
